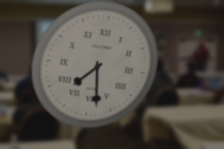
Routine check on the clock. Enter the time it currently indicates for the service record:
7:28
